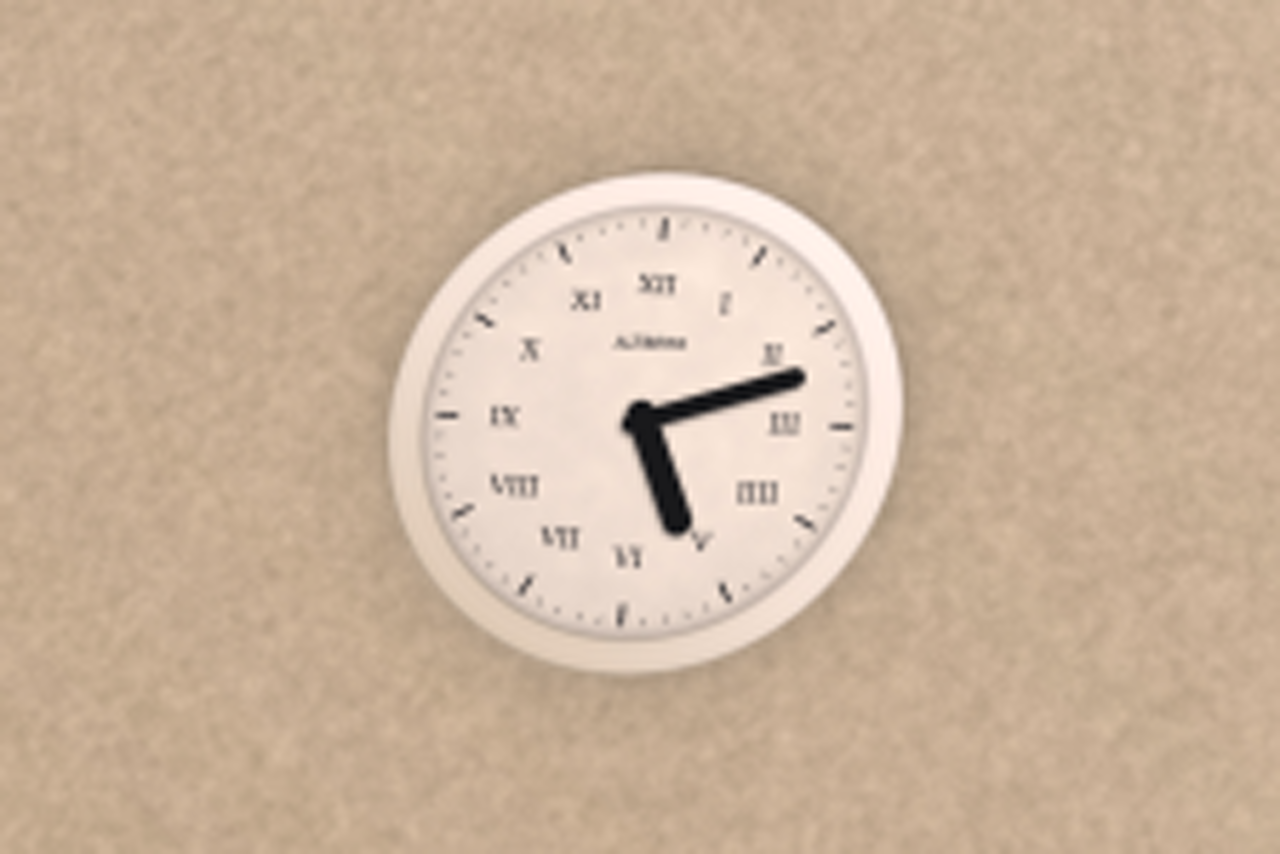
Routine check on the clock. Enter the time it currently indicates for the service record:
5:12
